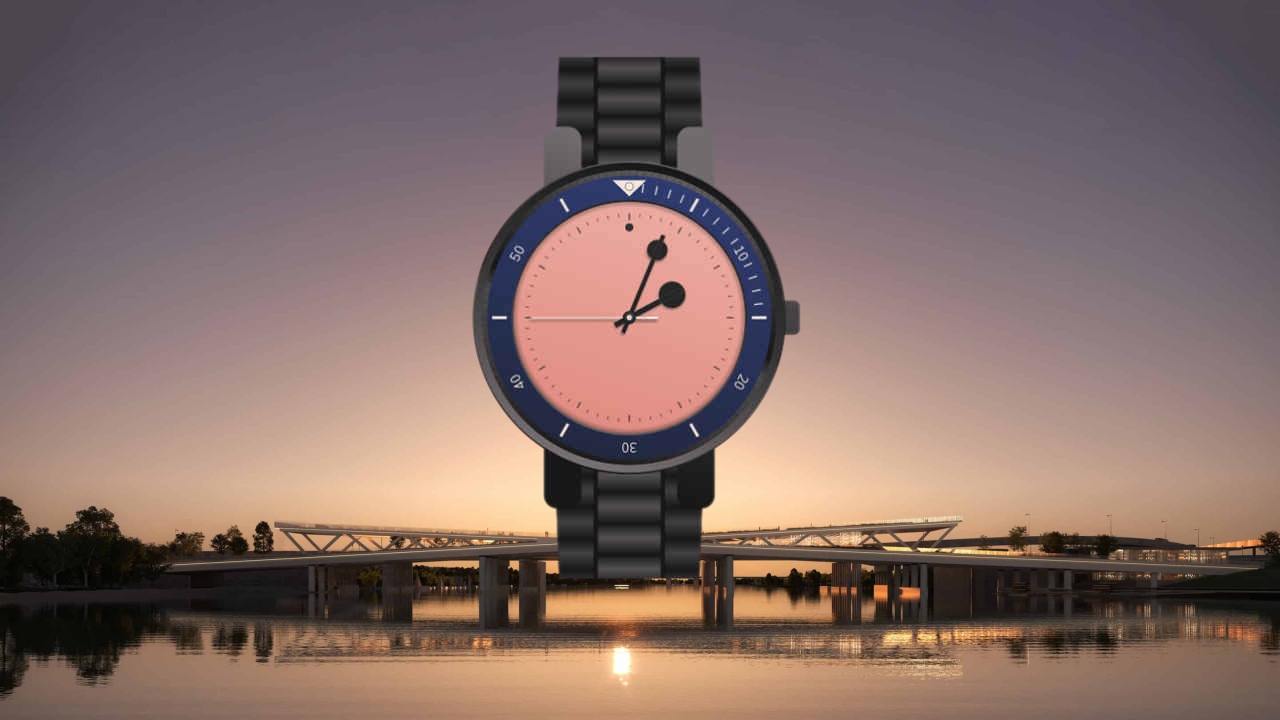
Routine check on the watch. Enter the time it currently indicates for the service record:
2:03:45
